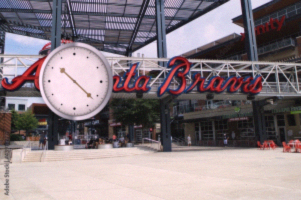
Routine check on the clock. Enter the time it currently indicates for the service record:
10:22
